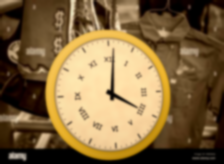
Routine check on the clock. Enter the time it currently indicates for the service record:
4:01
